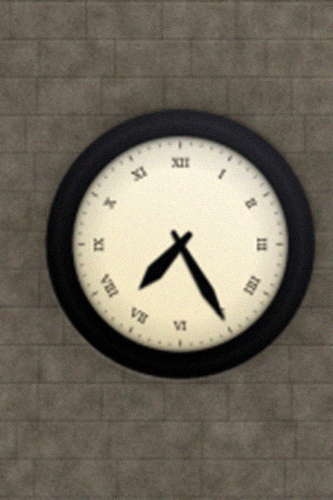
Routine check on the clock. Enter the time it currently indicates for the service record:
7:25
